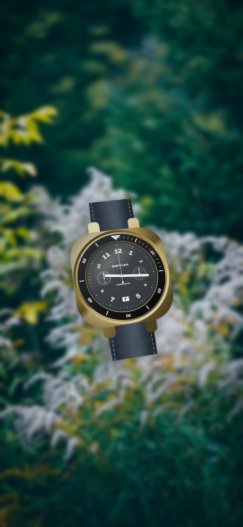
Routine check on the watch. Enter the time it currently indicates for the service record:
9:16
